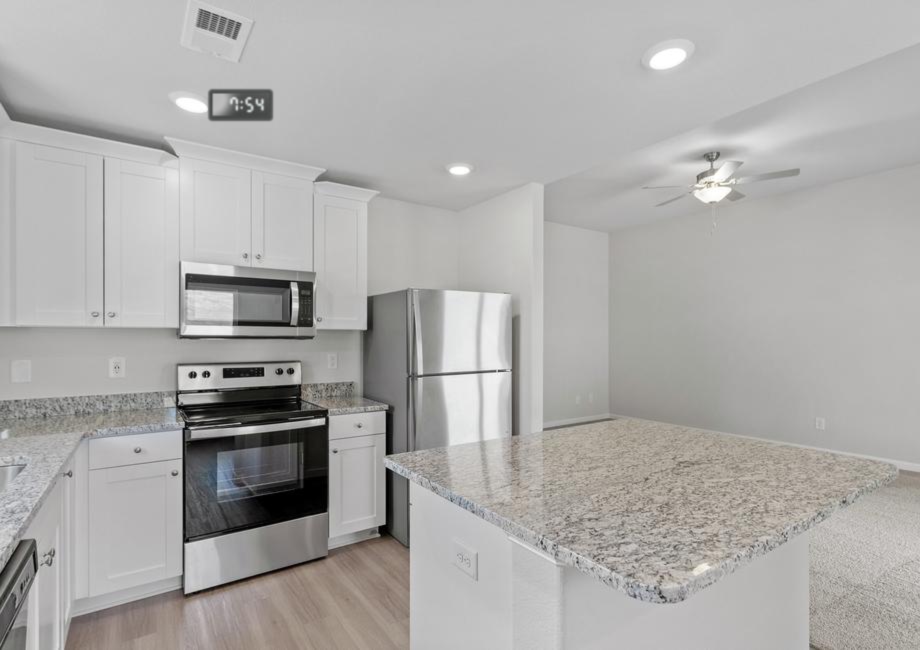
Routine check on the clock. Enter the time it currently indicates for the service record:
7:54
